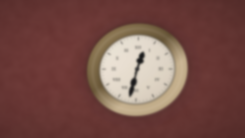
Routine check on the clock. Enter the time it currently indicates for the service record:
12:32
